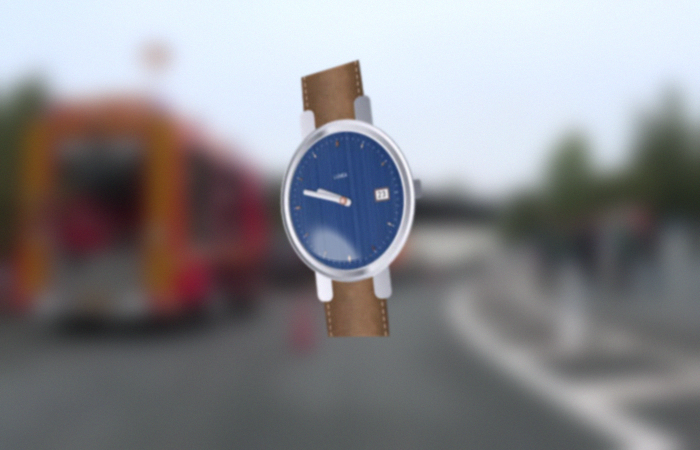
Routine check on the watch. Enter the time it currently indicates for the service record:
9:48
